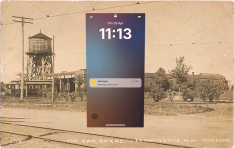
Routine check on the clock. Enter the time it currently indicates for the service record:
11:13
